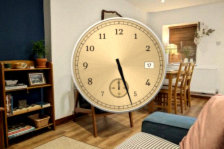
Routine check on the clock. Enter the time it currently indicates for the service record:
5:27
